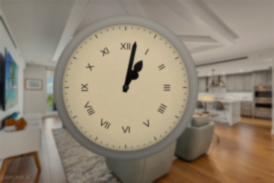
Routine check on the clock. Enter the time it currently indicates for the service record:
1:02
